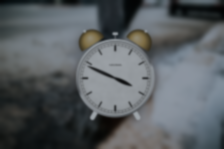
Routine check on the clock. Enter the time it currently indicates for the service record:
3:49
